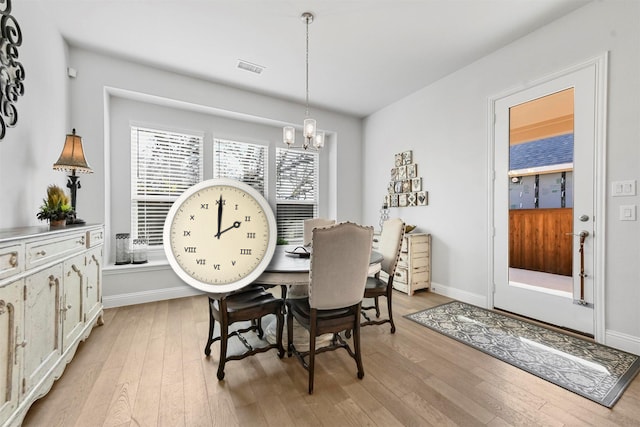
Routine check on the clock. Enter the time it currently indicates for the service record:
2:00
